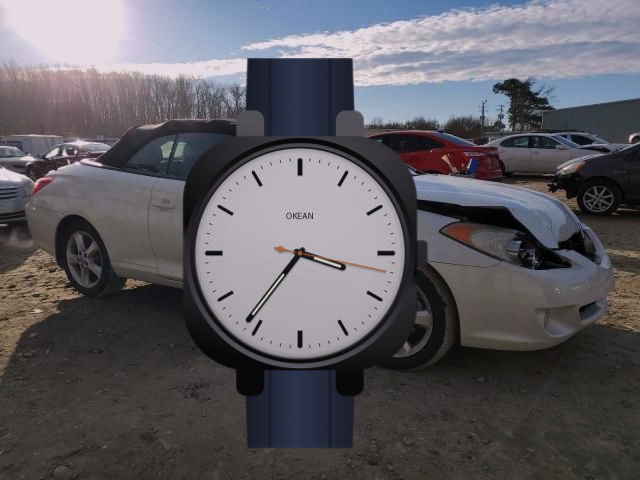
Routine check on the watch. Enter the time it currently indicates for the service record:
3:36:17
